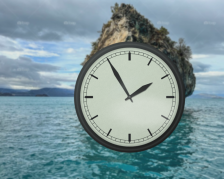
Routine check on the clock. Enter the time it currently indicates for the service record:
1:55
